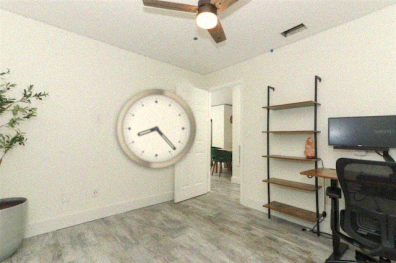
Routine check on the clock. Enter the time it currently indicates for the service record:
8:23
